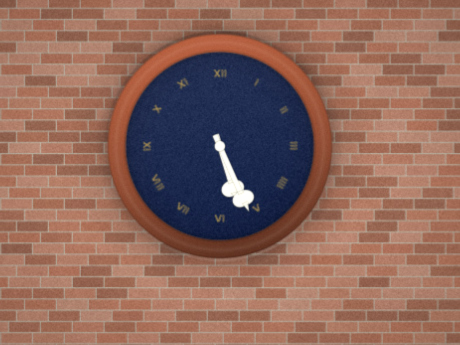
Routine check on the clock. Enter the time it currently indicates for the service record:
5:26
